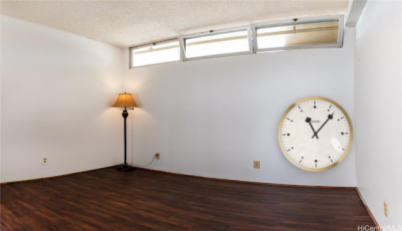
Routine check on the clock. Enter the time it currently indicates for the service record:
11:07
